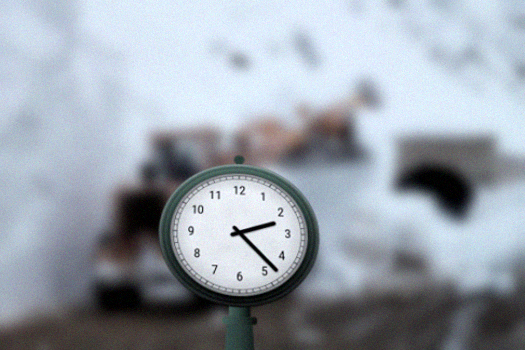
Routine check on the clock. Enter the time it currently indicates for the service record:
2:23
